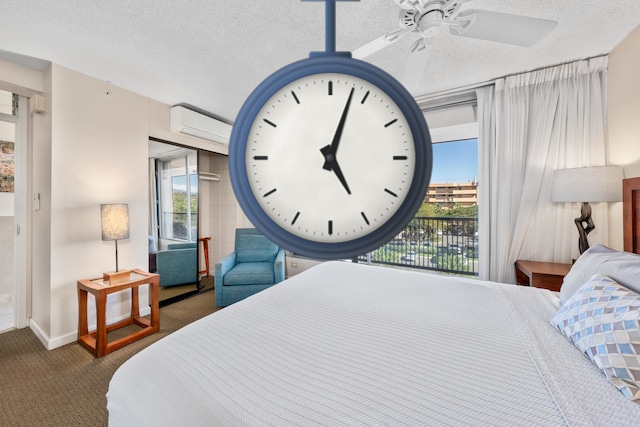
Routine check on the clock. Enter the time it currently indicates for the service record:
5:03
